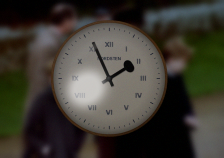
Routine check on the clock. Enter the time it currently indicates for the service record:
1:56
